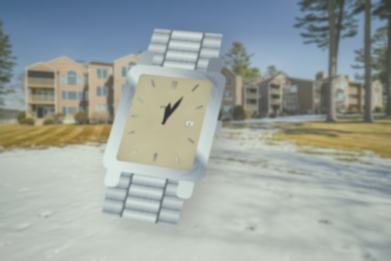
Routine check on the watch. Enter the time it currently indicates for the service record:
12:04
